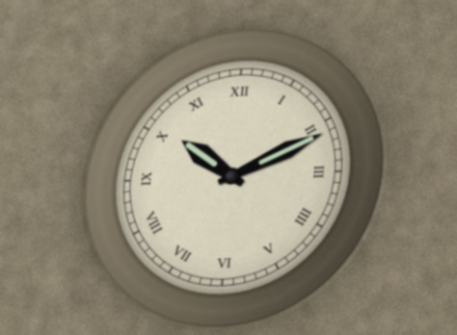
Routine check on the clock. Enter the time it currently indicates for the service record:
10:11
